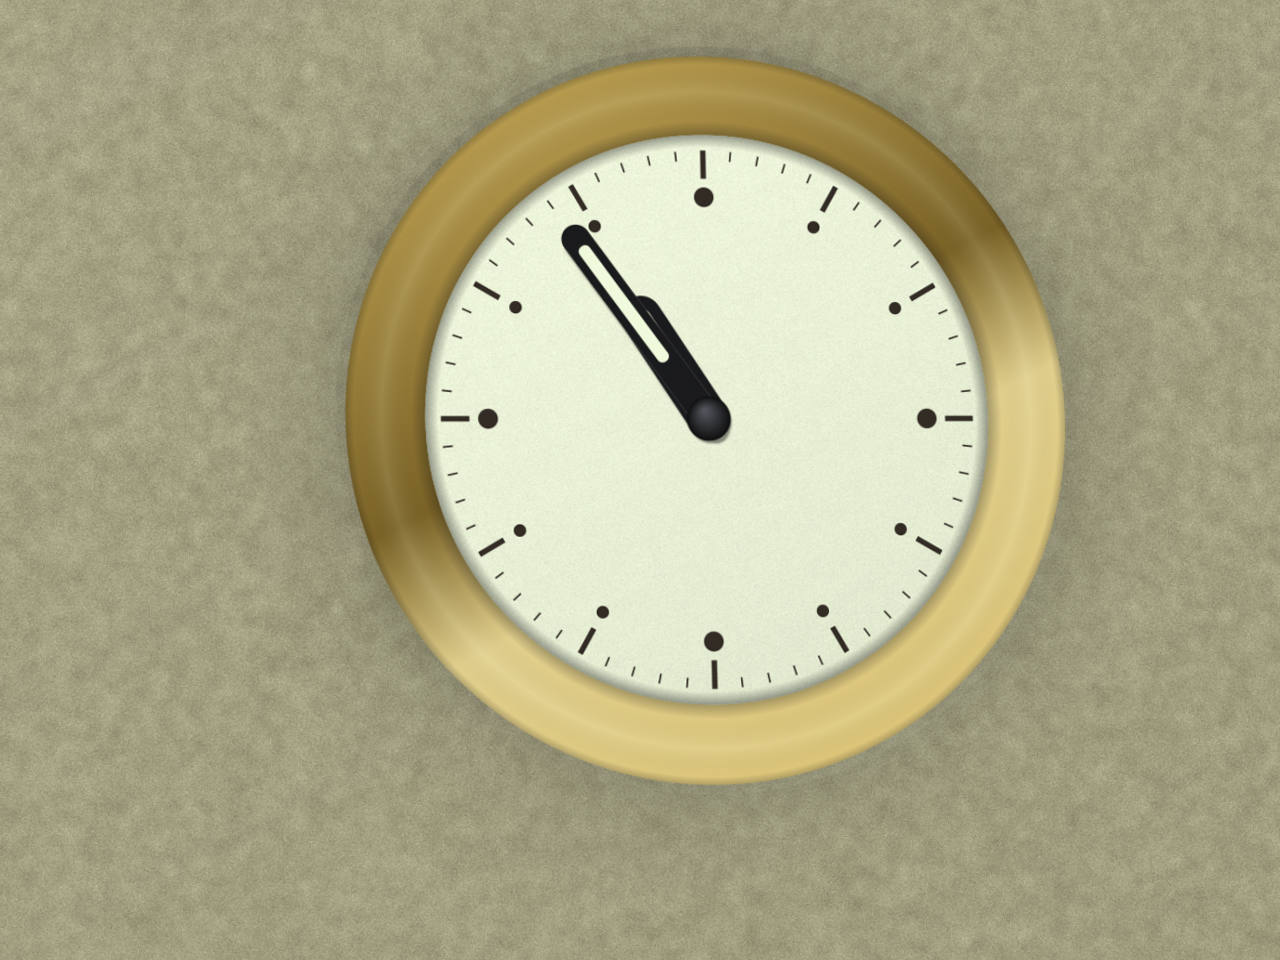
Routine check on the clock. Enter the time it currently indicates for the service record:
10:54
